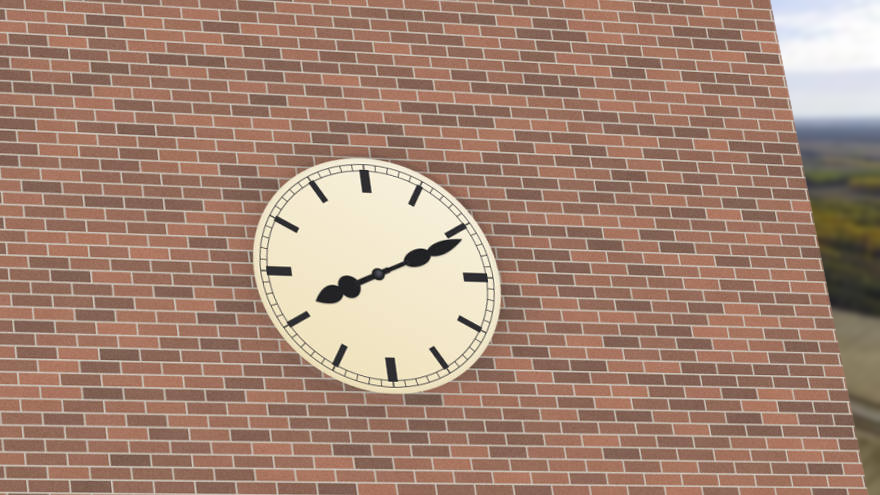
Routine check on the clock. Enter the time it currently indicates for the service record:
8:11
